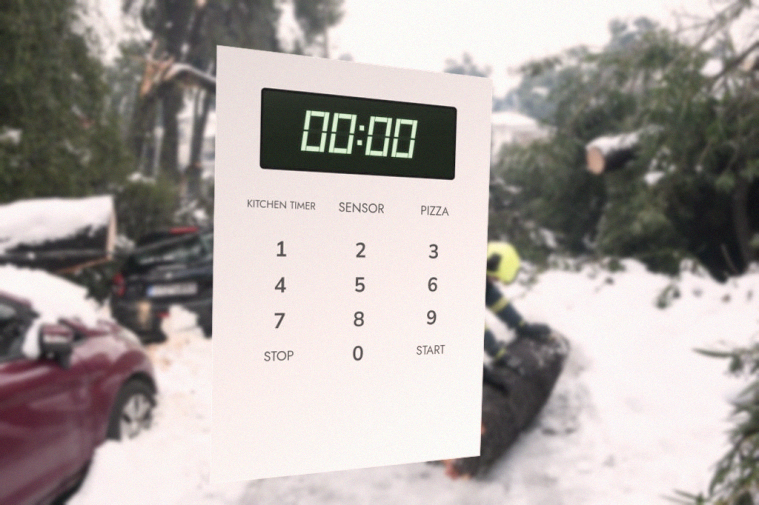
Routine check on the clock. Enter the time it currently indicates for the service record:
0:00
